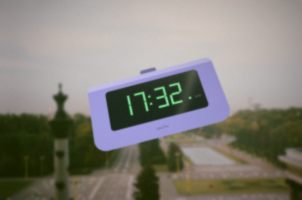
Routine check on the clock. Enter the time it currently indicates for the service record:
17:32
